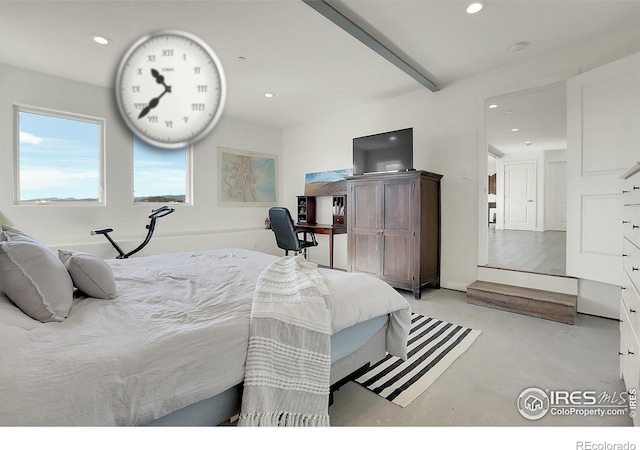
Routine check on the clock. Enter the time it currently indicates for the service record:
10:38
